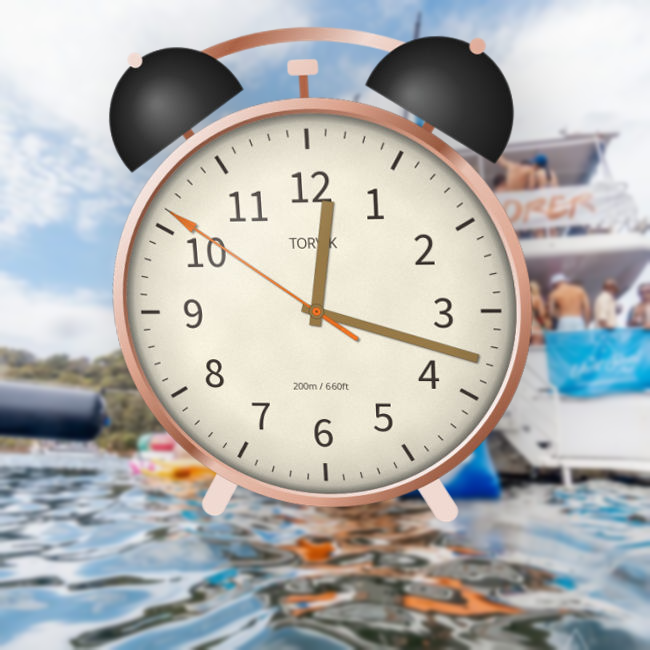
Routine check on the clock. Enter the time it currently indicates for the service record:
12:17:51
